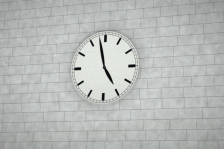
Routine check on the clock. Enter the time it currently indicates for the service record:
4:58
